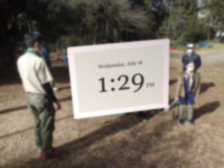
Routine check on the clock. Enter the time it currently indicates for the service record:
1:29
